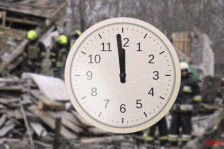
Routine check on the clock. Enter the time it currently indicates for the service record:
11:59
